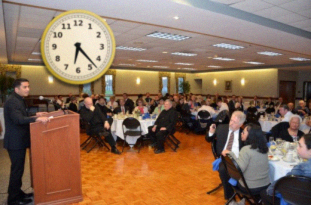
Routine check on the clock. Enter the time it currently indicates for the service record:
6:23
